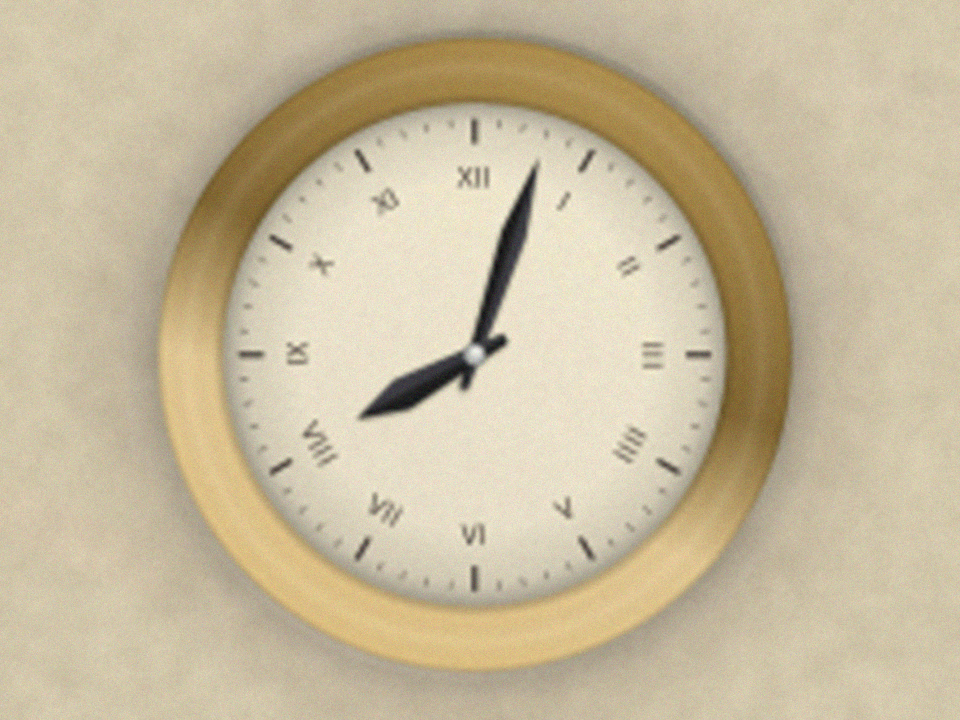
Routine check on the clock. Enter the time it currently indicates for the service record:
8:03
